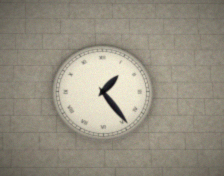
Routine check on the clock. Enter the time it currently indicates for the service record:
1:24
